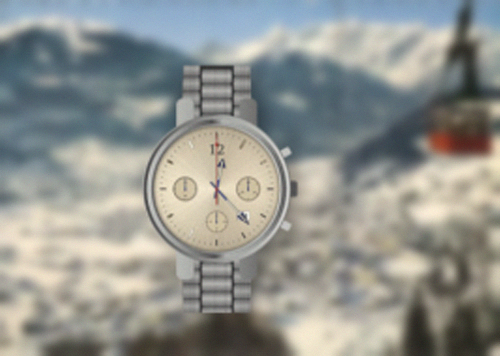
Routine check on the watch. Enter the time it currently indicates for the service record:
12:23
